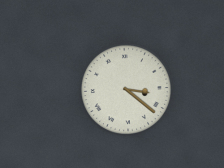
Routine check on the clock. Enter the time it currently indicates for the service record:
3:22
